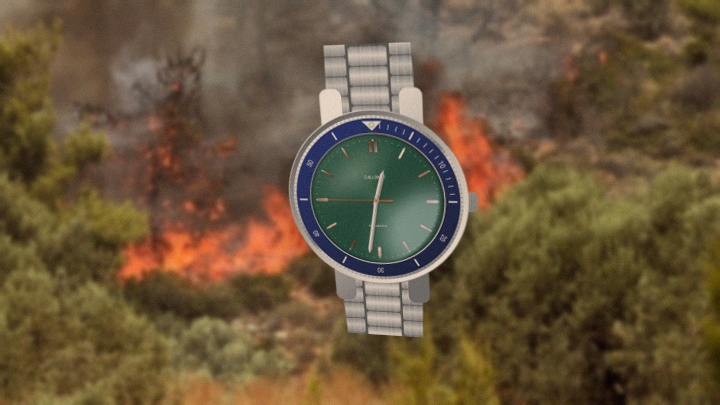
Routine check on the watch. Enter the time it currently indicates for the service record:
12:31:45
